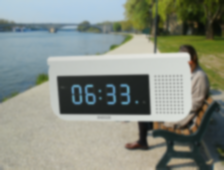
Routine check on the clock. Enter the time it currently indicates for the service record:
6:33
